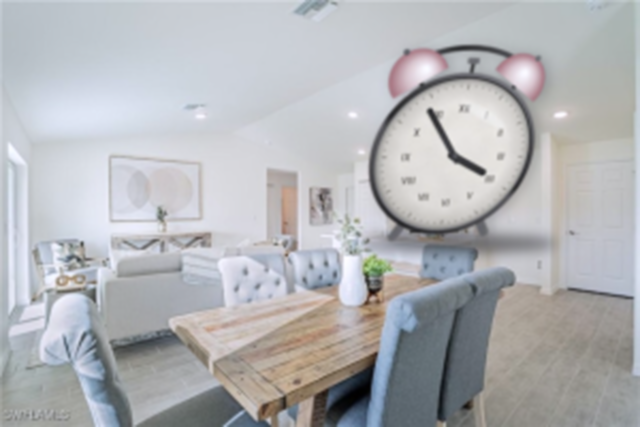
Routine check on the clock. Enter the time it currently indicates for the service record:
3:54
